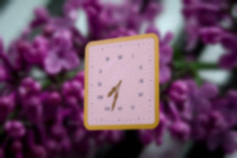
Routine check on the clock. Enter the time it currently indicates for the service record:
7:33
